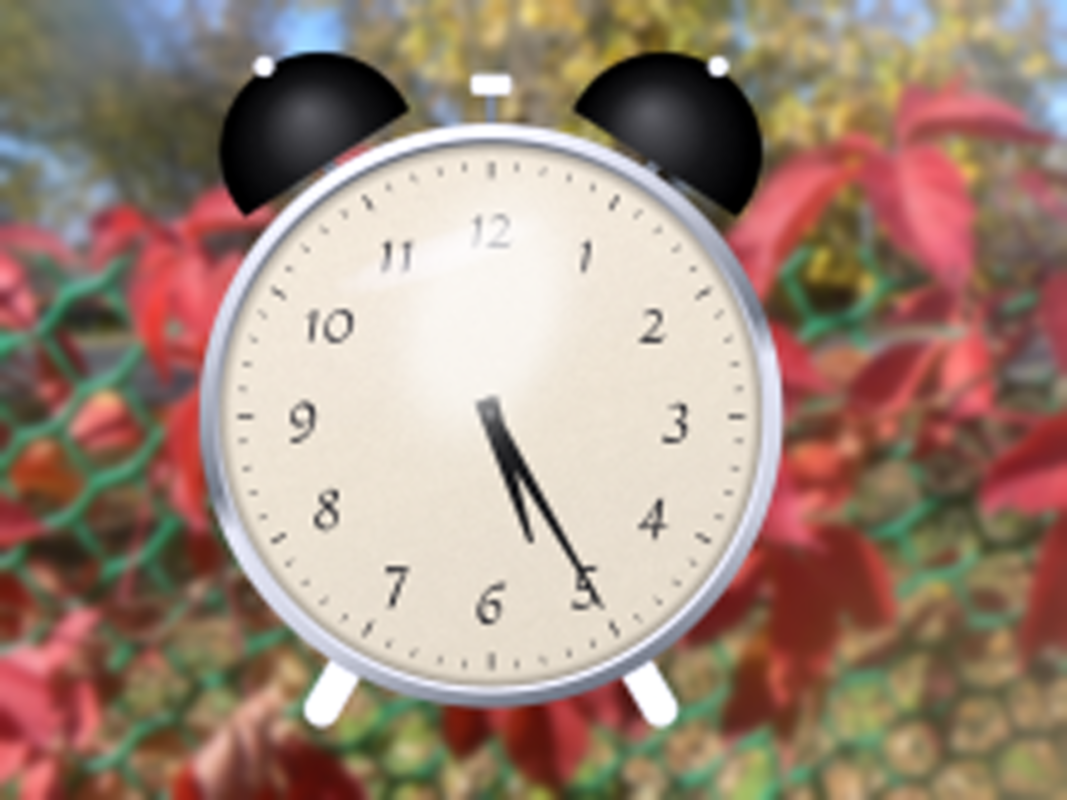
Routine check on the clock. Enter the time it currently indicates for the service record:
5:25
